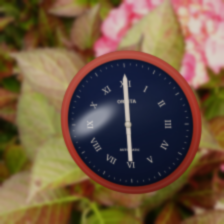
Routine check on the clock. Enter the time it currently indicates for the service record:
6:00
